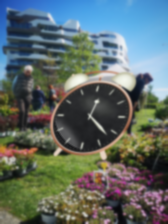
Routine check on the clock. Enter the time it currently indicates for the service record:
12:22
